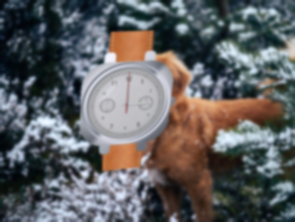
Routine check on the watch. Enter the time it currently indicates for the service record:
3:00
